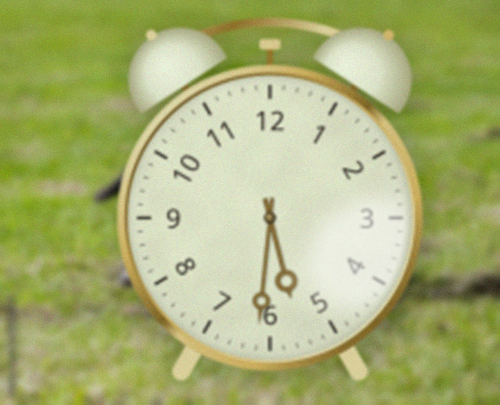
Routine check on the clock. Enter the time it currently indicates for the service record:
5:31
